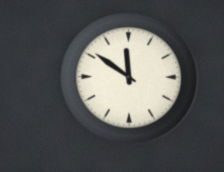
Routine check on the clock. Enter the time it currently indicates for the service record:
11:51
